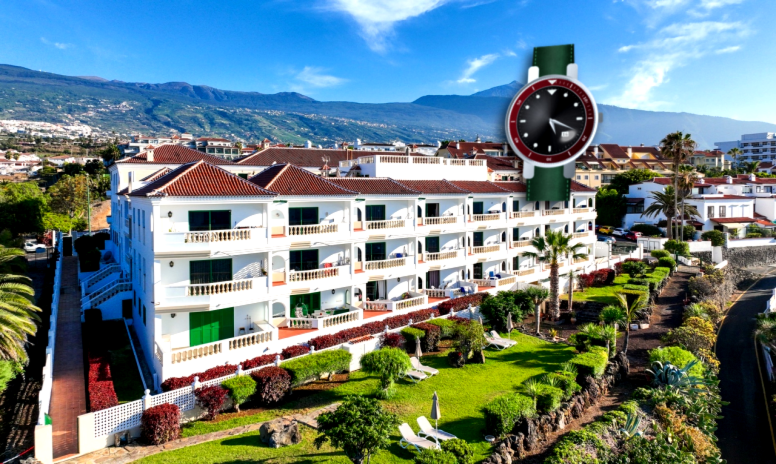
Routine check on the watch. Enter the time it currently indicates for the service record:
5:19
